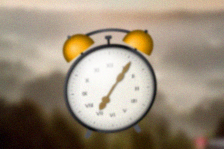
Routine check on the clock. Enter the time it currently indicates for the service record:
7:06
